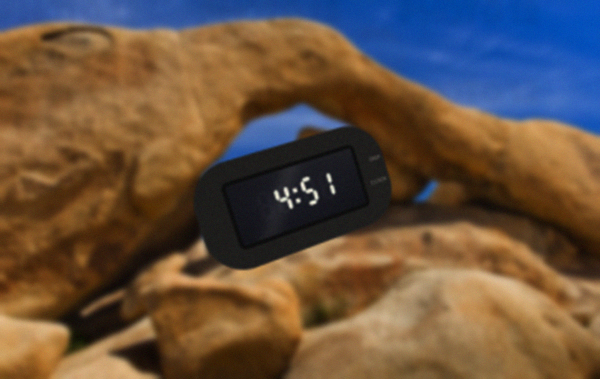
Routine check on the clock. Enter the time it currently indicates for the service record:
4:51
